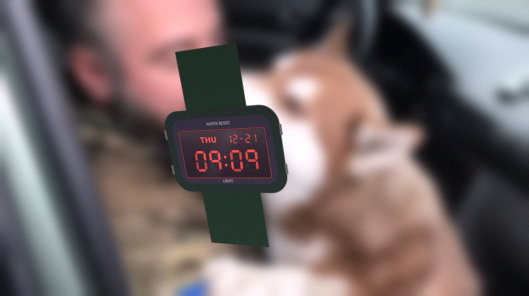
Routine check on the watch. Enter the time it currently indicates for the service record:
9:09
